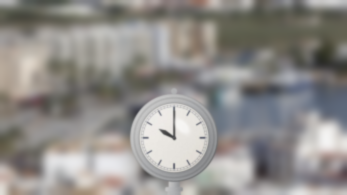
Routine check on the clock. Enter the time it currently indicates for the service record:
10:00
